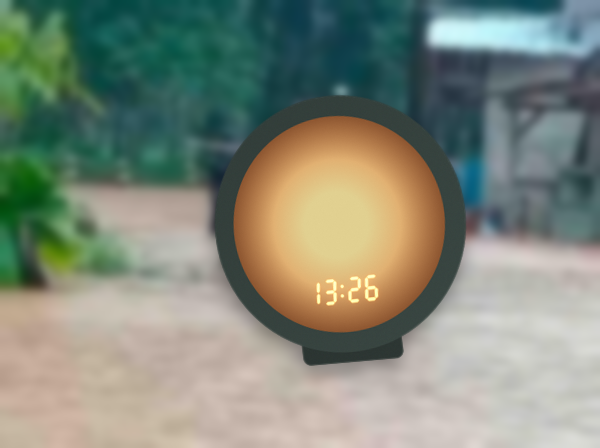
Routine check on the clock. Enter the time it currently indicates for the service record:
13:26
